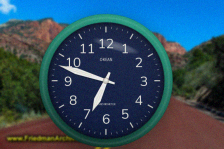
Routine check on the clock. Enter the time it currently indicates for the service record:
6:48
